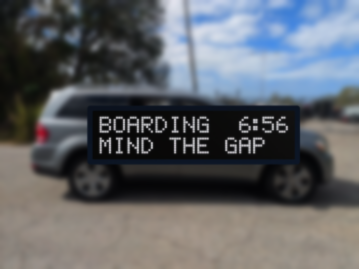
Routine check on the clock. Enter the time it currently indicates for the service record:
6:56
